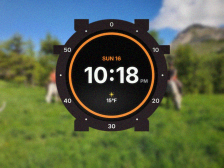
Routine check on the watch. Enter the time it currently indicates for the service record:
10:18
